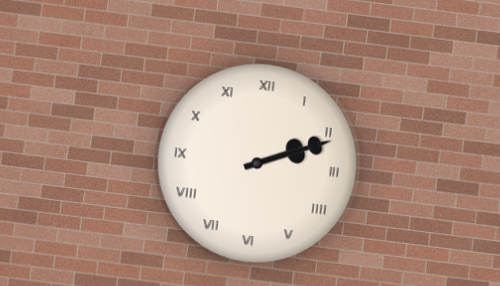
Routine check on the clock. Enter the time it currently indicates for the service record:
2:11
